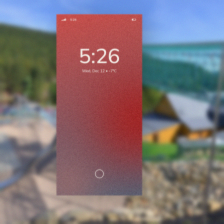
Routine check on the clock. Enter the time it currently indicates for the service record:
5:26
